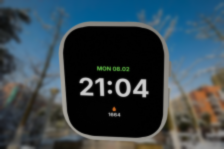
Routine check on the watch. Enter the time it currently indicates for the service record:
21:04
